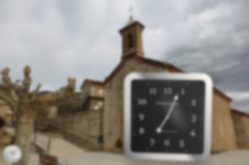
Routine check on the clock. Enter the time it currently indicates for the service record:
7:04
